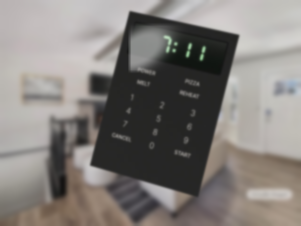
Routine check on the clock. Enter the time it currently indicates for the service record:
7:11
